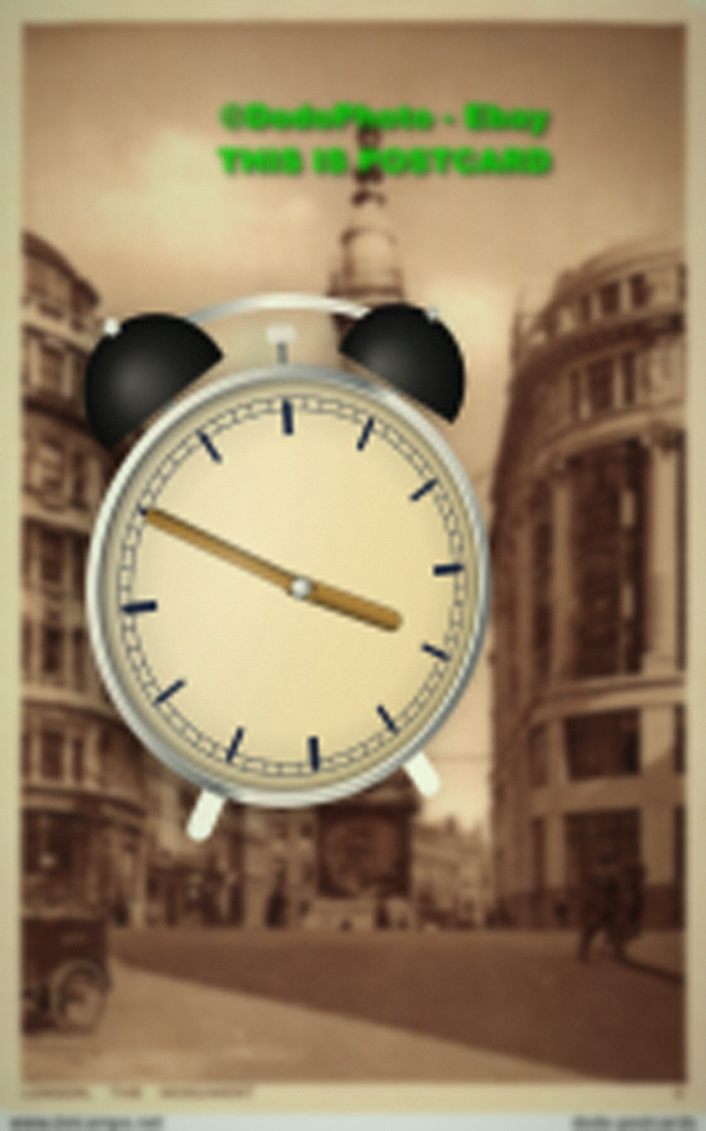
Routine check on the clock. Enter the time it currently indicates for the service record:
3:50
